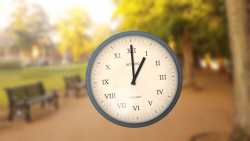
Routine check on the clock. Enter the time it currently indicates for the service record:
1:00
